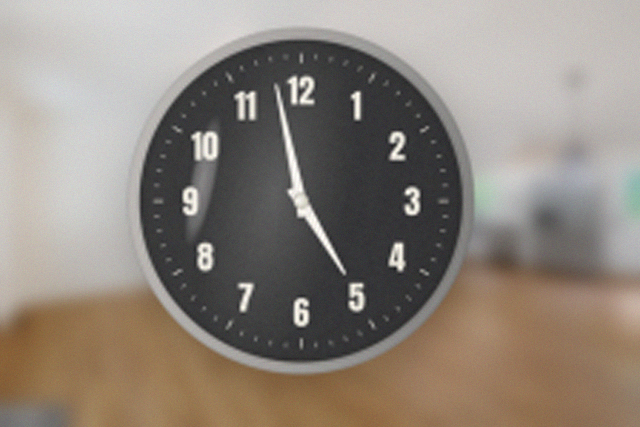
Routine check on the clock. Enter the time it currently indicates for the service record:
4:58
